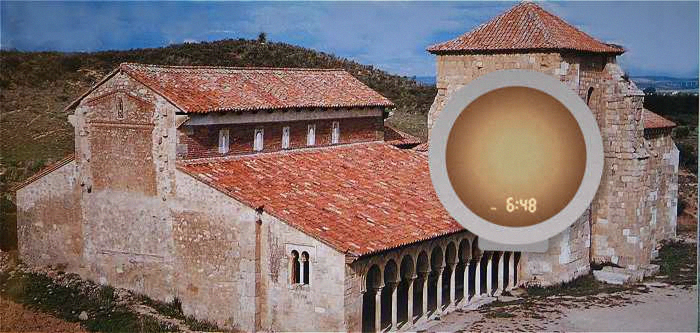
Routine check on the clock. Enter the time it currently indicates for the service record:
6:48
